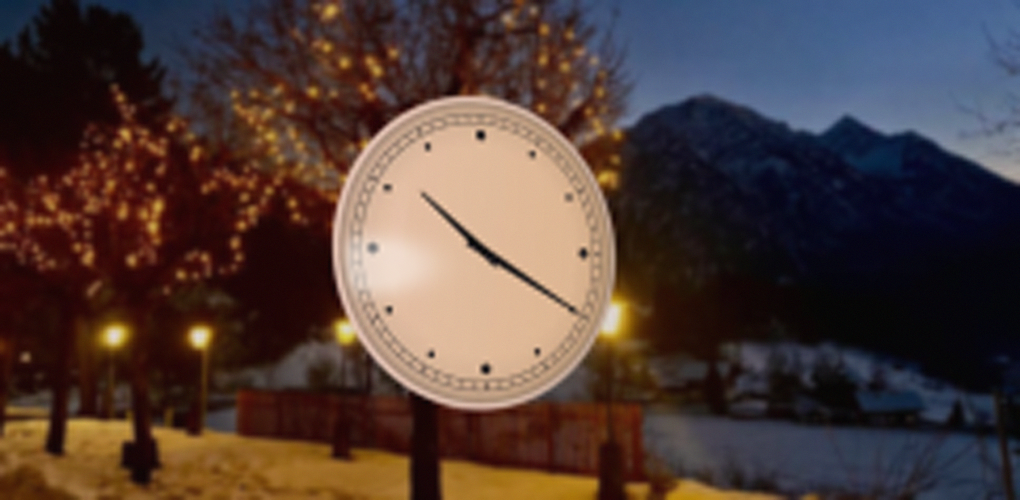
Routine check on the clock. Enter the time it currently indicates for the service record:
10:20
